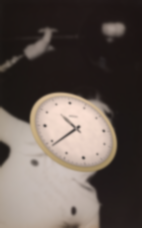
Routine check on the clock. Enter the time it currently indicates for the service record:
10:39
